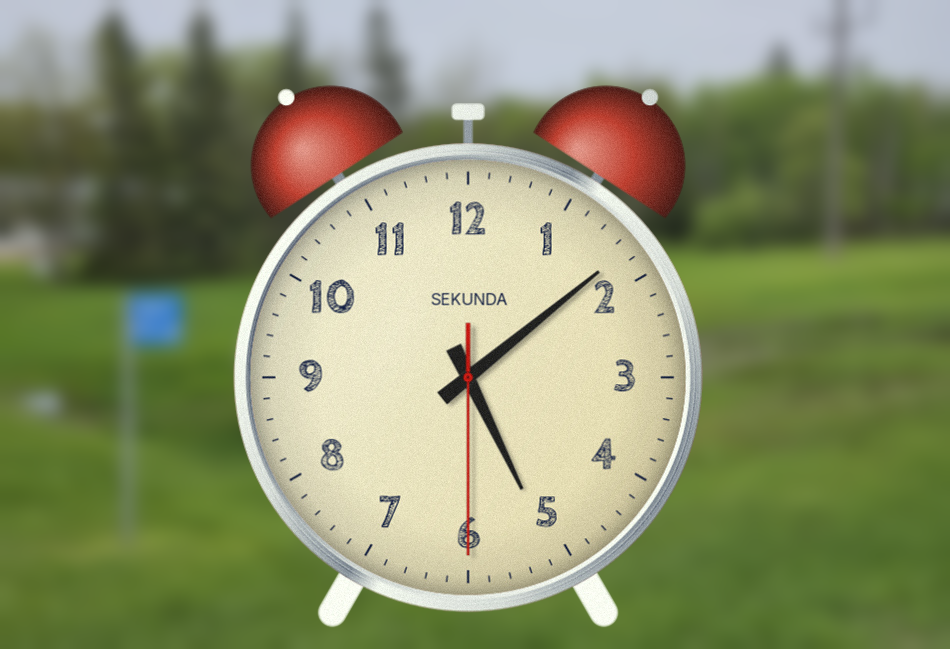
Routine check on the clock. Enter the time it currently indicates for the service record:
5:08:30
